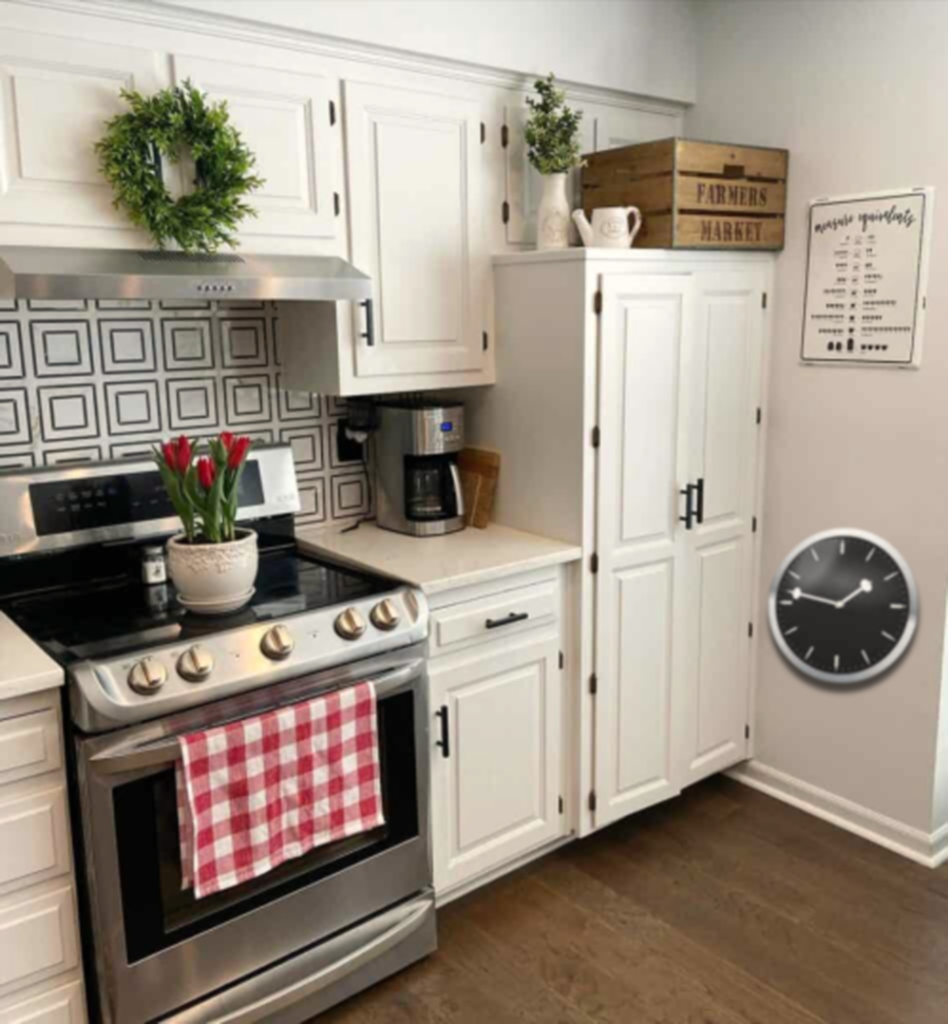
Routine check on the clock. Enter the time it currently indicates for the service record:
1:47
